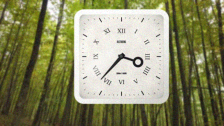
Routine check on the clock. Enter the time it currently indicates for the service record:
3:37
